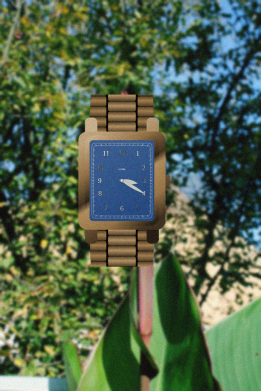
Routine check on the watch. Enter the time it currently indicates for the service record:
3:20
